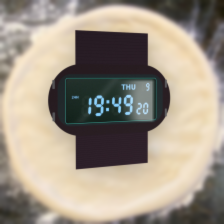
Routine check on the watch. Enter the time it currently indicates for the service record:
19:49:20
